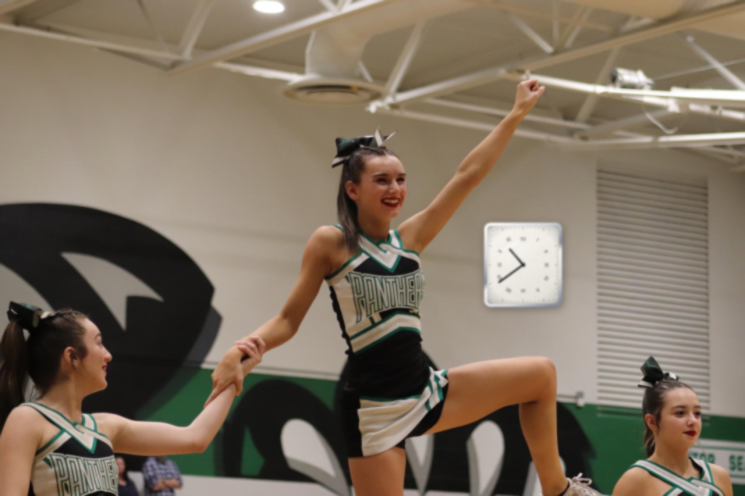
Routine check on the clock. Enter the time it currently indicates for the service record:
10:39
